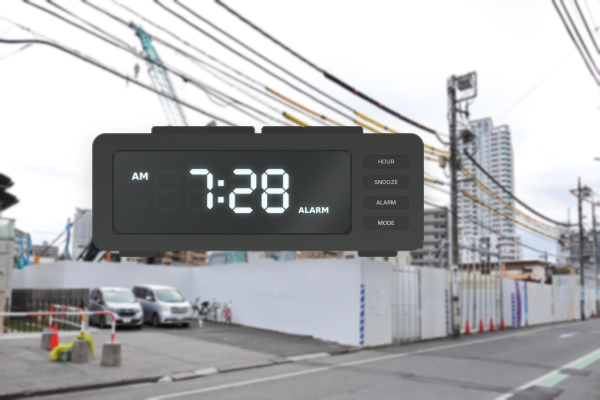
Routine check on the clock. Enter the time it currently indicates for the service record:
7:28
